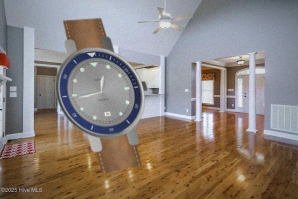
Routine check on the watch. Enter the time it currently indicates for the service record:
12:44
